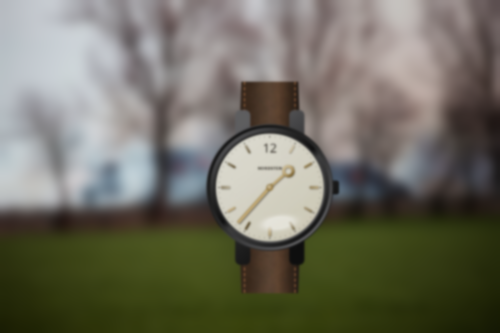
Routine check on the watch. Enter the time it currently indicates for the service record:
1:37
